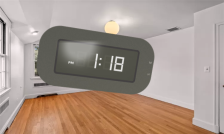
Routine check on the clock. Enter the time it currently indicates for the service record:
1:18
